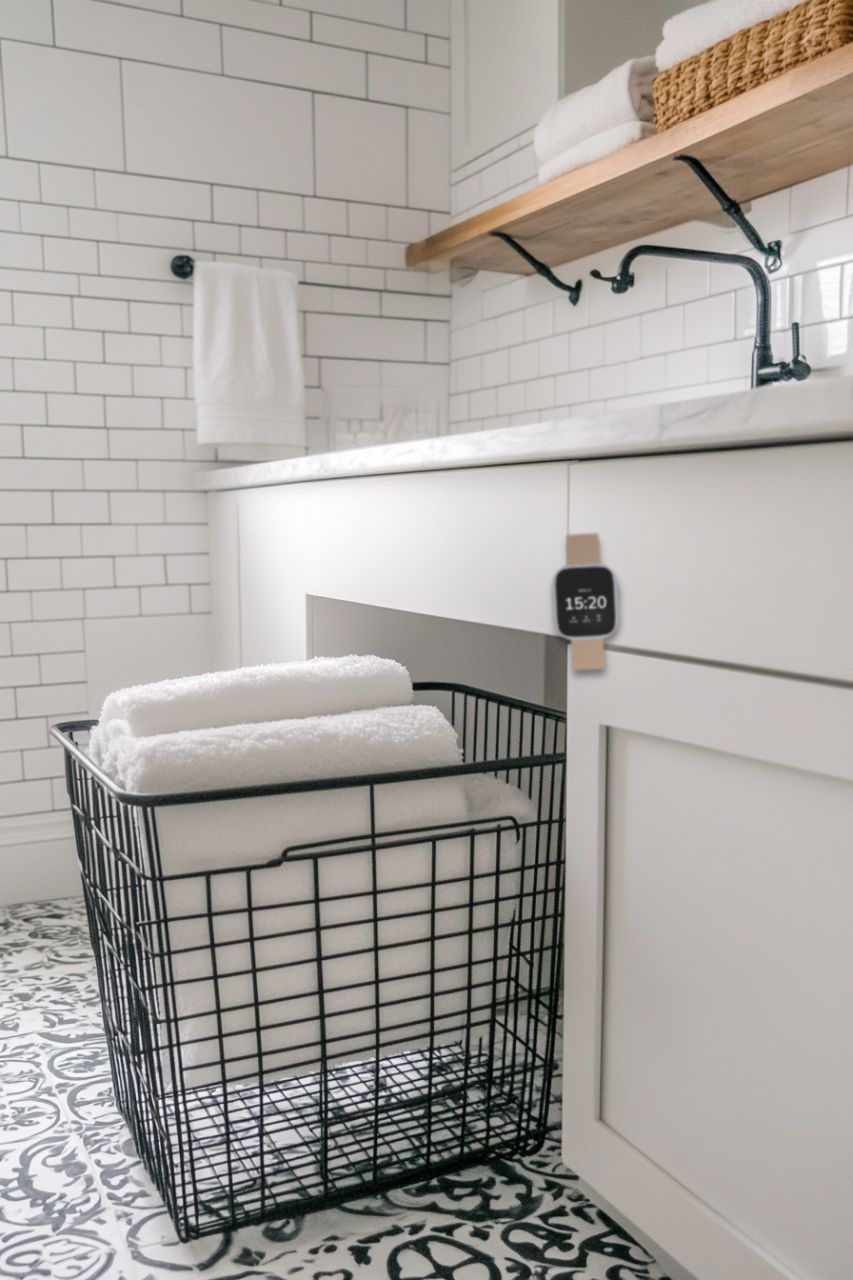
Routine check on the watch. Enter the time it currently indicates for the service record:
15:20
